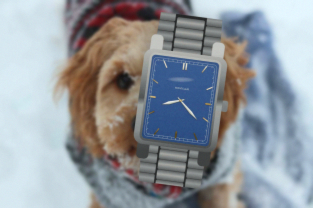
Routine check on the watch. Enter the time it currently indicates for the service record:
8:22
